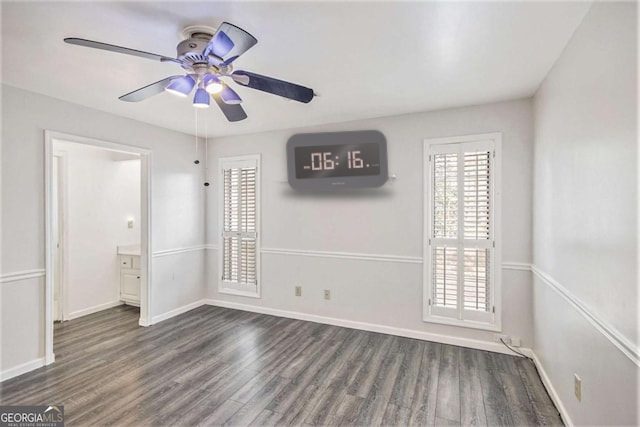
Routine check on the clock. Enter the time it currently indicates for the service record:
6:16
